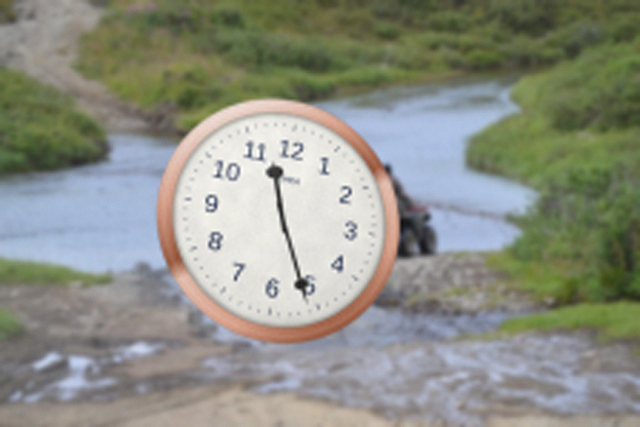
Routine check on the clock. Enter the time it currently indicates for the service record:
11:26
